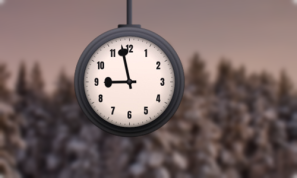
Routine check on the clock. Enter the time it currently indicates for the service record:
8:58
